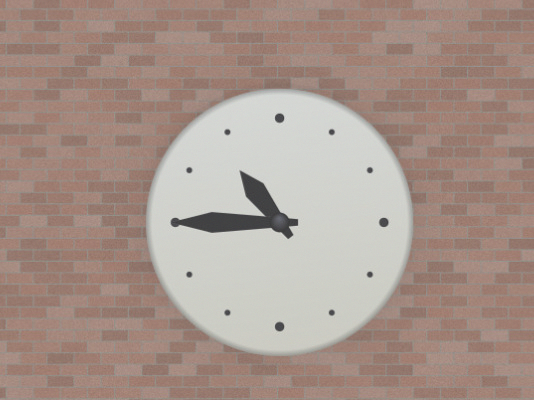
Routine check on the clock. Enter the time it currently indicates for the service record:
10:45
